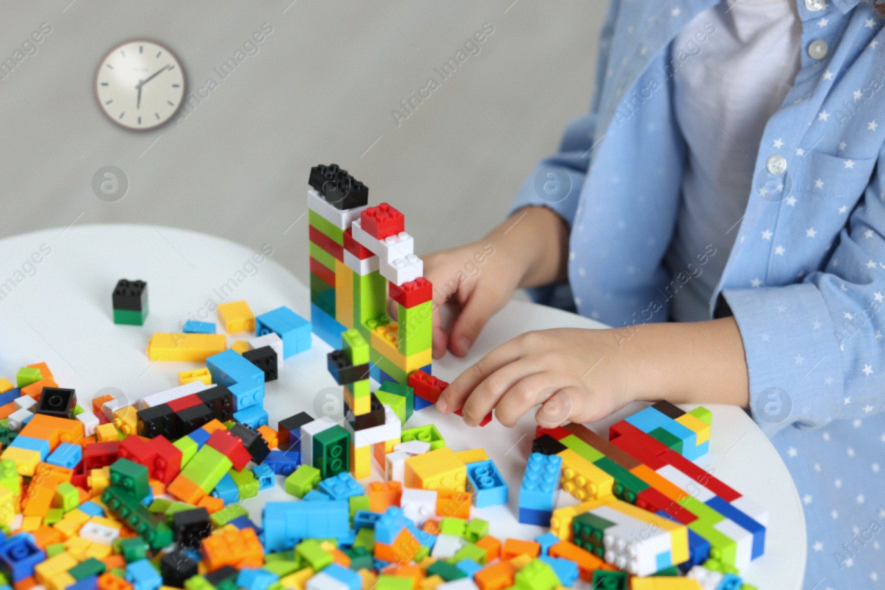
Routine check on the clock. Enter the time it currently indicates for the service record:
6:09
